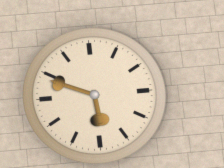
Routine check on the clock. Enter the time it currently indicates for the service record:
5:49
